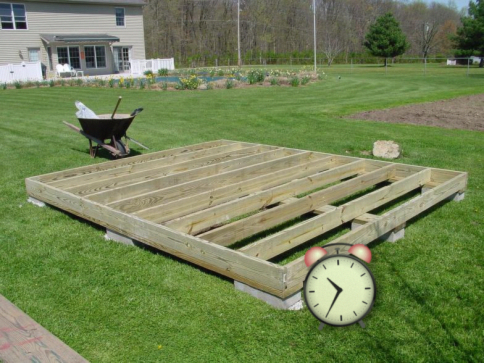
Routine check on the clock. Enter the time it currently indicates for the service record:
10:35
